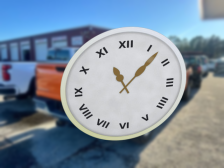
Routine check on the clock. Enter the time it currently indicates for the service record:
11:07
